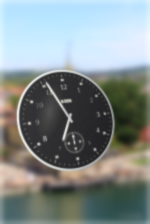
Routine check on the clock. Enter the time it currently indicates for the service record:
6:56
